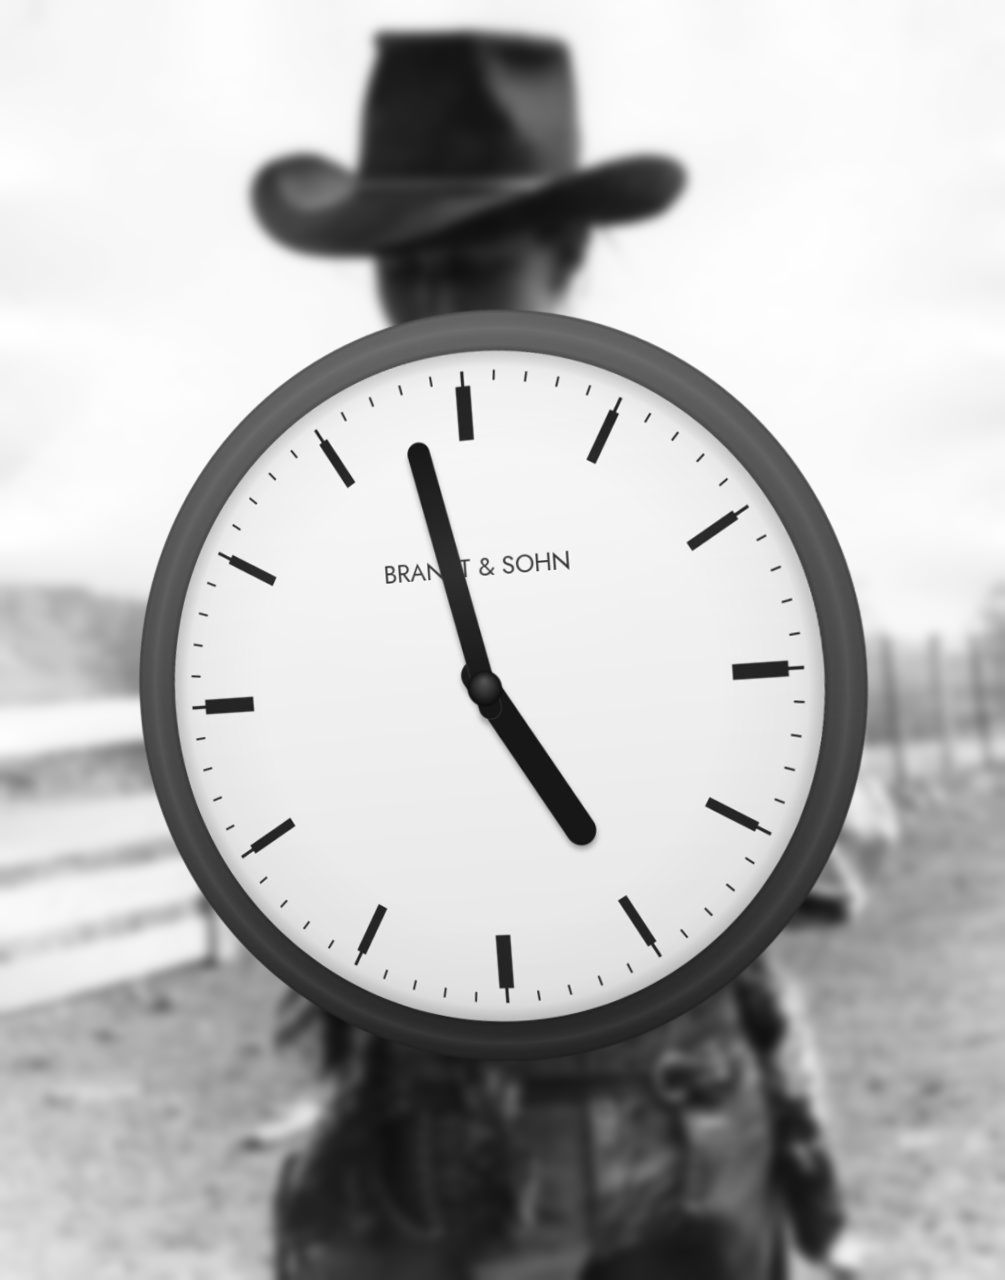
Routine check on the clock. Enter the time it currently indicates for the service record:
4:58
